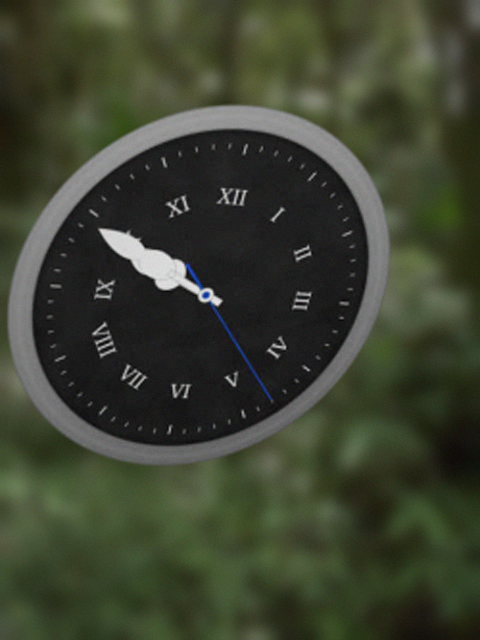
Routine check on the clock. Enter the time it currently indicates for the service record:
9:49:23
